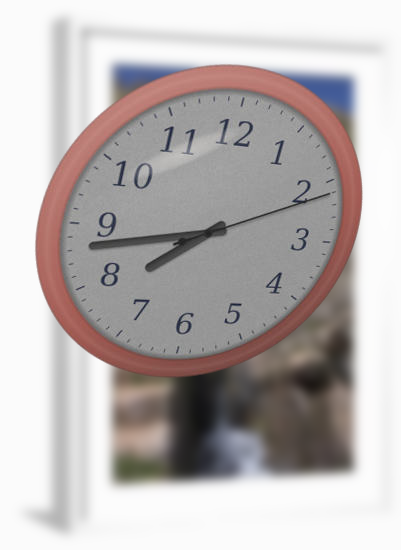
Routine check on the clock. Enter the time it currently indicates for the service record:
7:43:11
